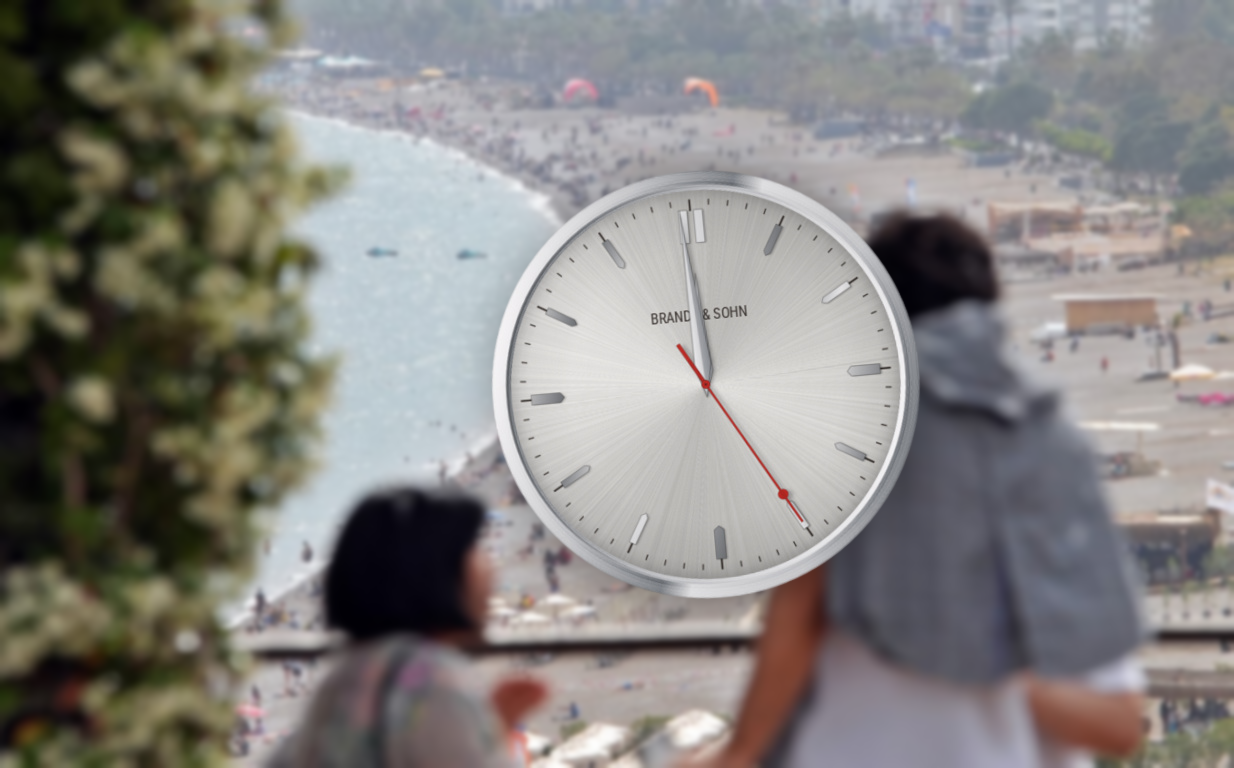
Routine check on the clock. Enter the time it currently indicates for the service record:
11:59:25
